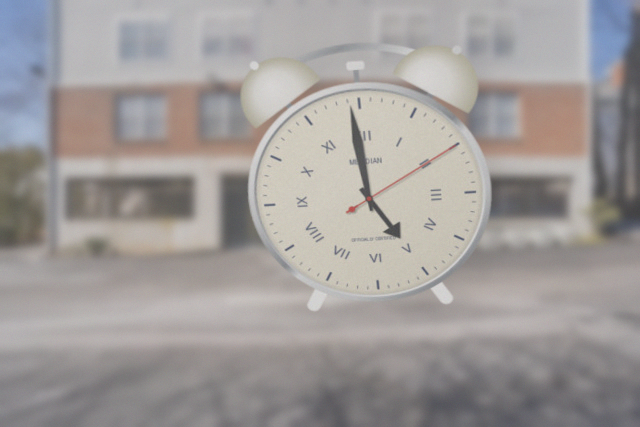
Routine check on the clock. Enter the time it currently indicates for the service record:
4:59:10
